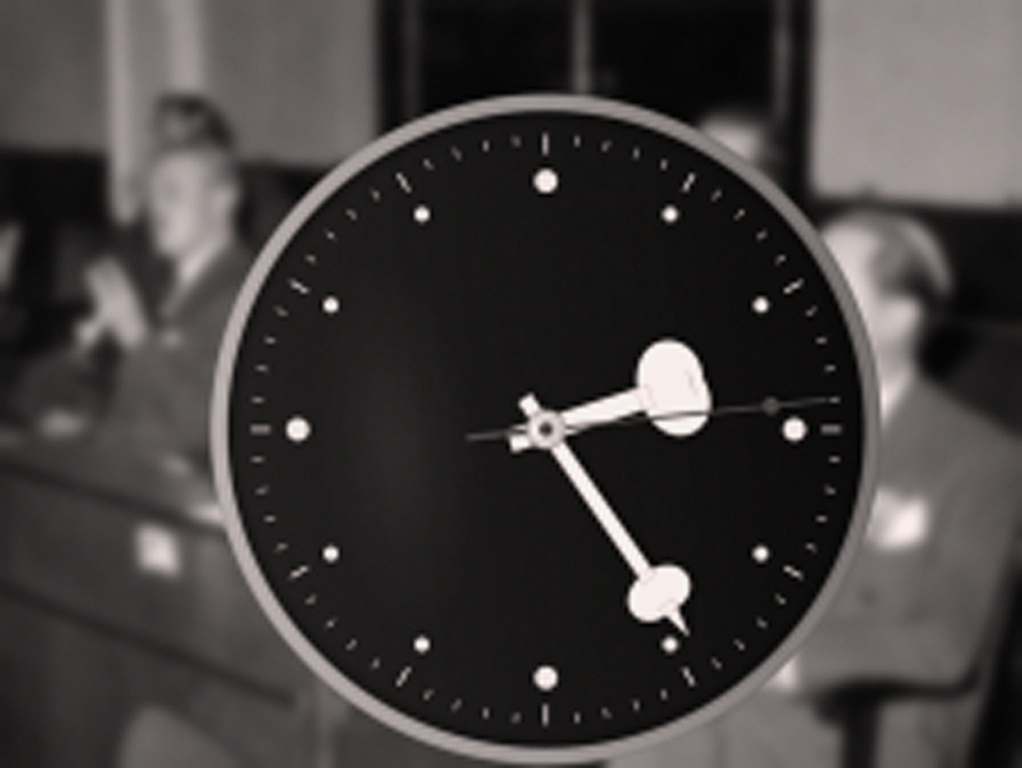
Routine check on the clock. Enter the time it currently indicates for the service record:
2:24:14
